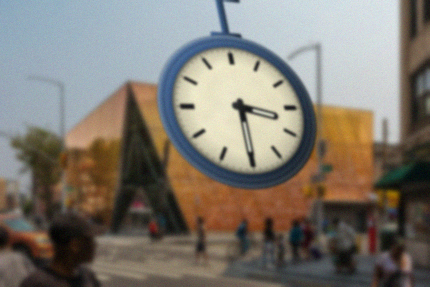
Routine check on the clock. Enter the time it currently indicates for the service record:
3:30
